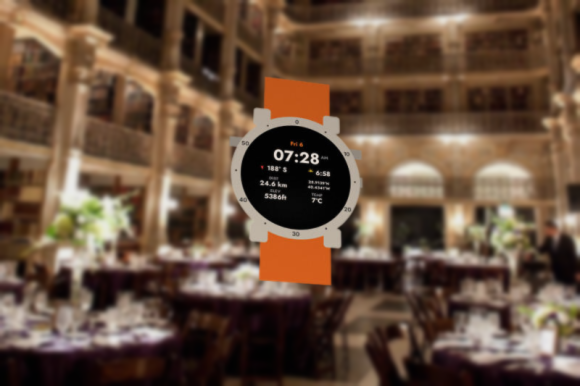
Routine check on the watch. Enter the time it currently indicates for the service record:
7:28
